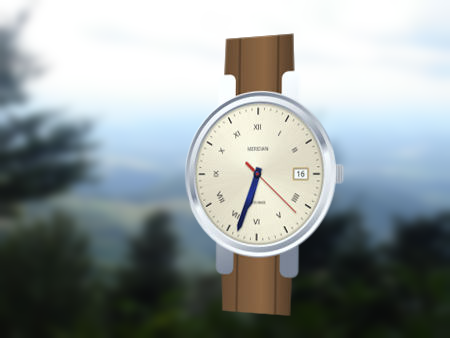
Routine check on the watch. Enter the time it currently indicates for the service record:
6:33:22
